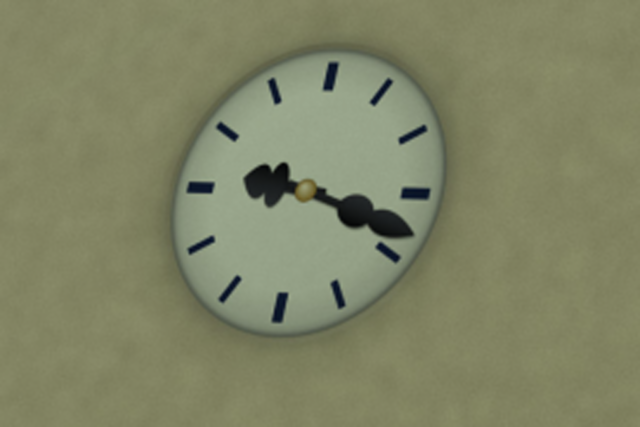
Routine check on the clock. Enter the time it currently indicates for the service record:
9:18
